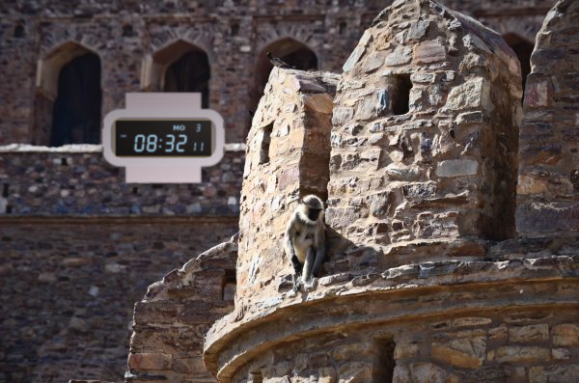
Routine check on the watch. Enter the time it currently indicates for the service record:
8:32:11
